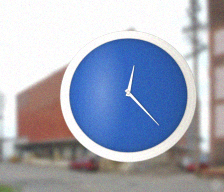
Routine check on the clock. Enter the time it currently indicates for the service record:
12:23
